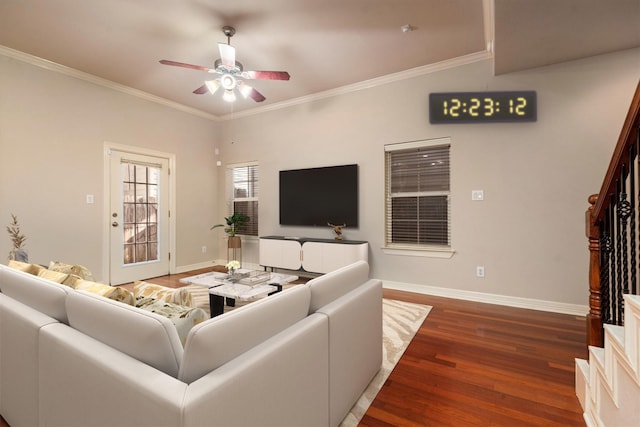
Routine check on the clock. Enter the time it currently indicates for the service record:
12:23:12
